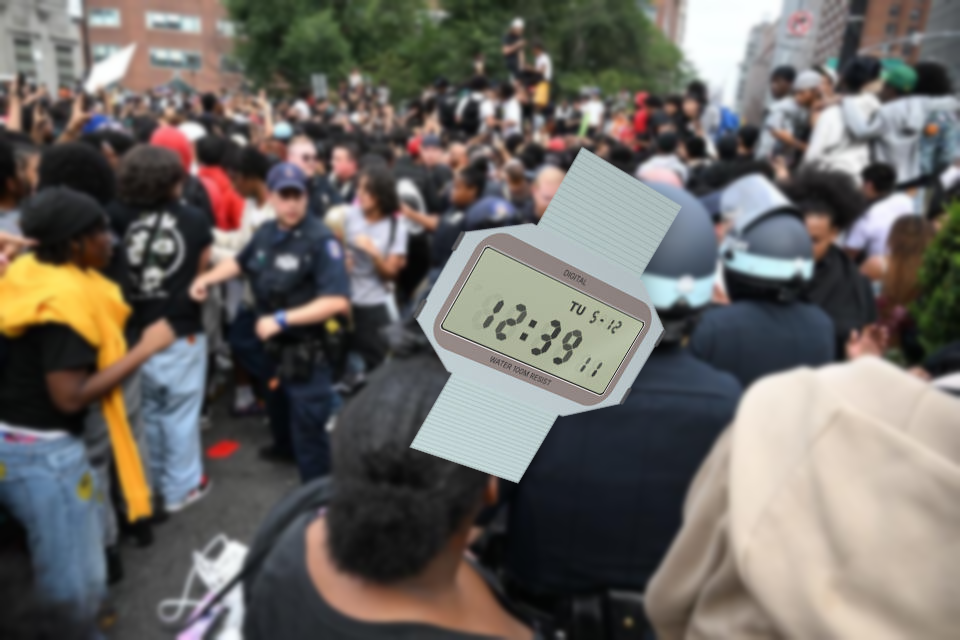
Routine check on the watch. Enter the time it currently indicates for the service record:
12:39:11
